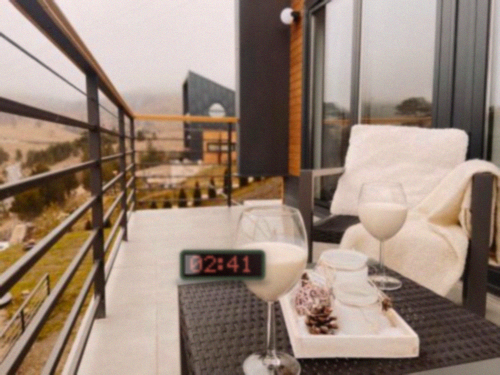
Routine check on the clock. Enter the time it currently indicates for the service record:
2:41
